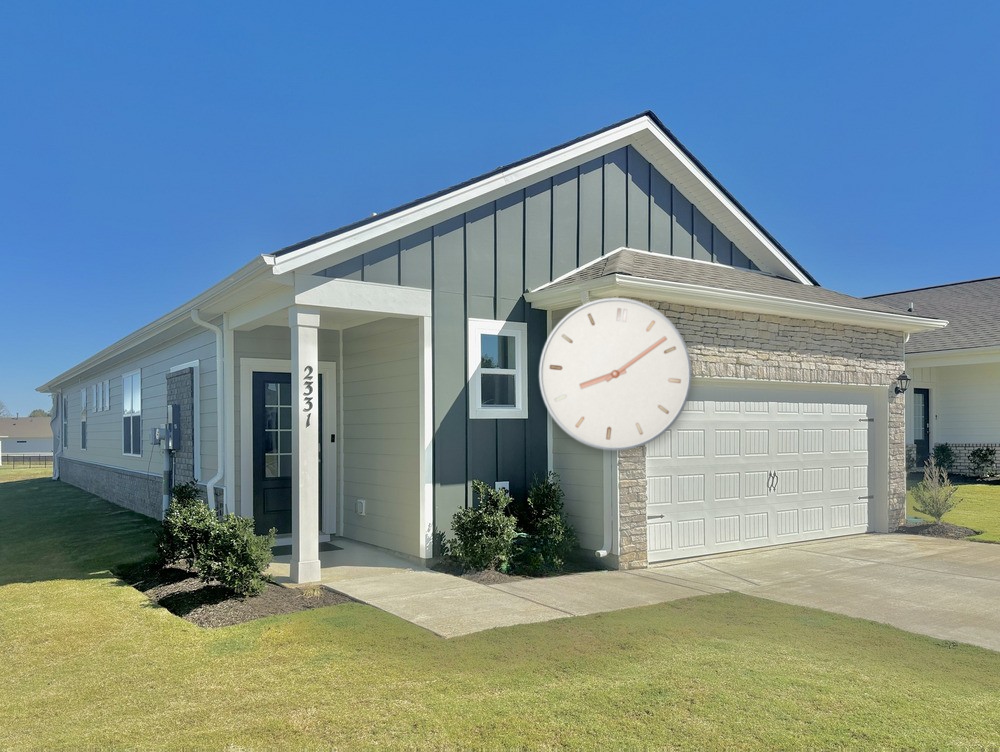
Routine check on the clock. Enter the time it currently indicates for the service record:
8:08
